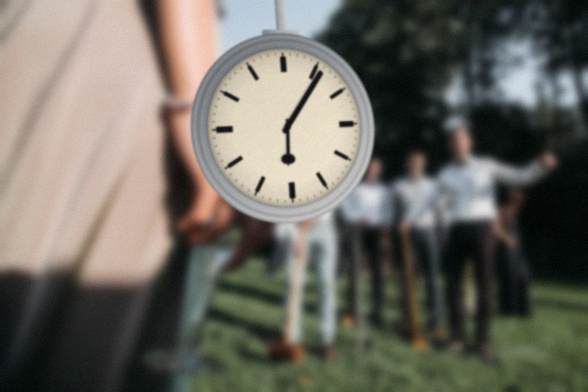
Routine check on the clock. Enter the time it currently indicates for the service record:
6:06
